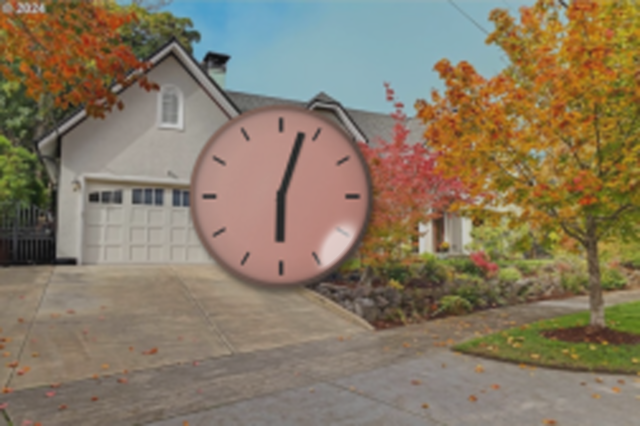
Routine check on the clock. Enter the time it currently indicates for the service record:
6:03
